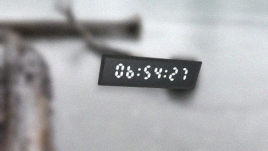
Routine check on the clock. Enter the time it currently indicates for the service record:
6:54:27
